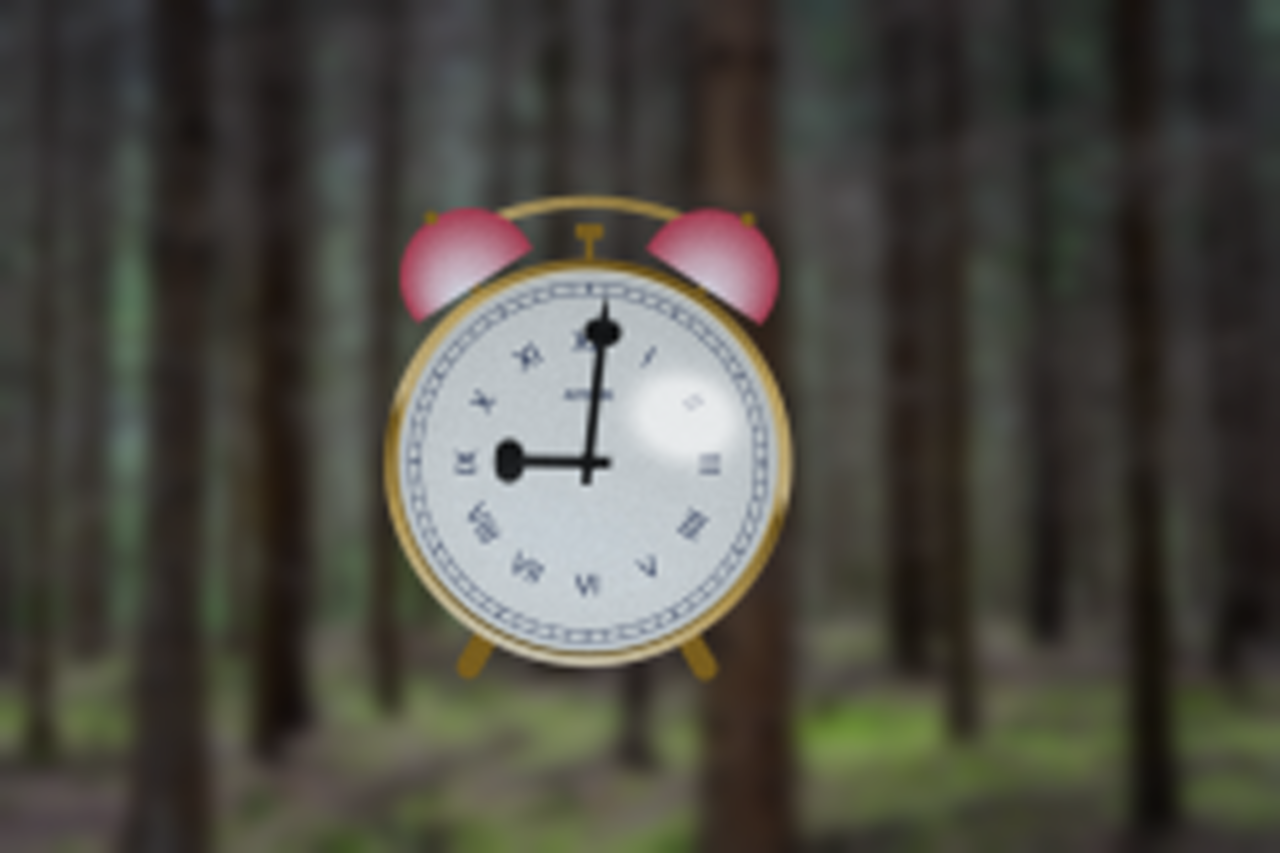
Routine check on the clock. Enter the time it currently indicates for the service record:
9:01
